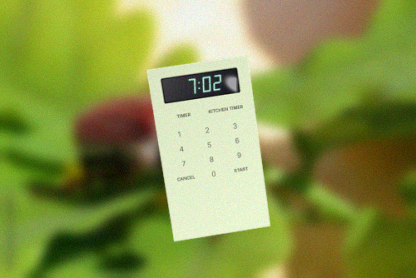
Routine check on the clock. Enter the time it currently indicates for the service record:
7:02
